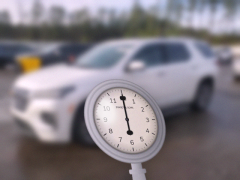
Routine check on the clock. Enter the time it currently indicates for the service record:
6:00
